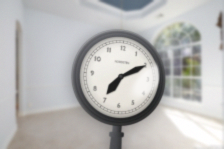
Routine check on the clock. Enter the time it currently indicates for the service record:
7:10
